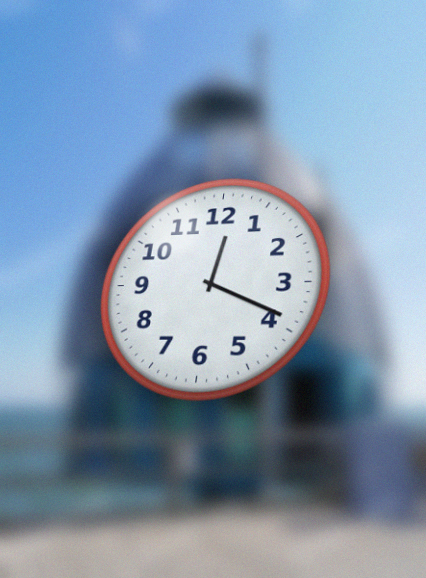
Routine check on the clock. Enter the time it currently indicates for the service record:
12:19
